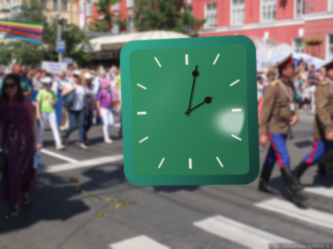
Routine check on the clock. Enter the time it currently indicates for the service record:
2:02
